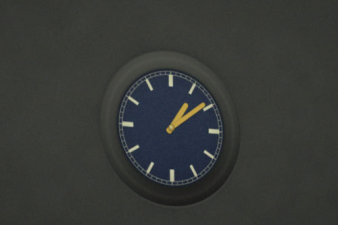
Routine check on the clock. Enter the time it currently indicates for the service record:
1:09
